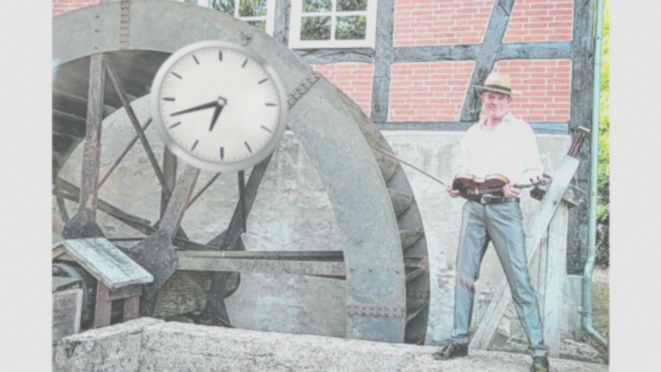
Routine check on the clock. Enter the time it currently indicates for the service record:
6:42
